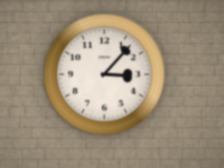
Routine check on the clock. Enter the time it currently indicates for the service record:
3:07
